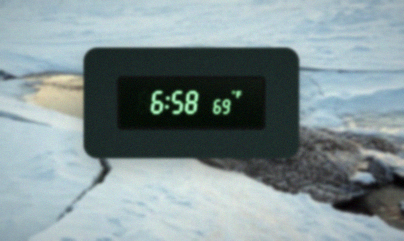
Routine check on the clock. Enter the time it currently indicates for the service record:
6:58
